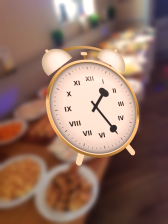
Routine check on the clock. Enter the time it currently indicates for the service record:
1:25
